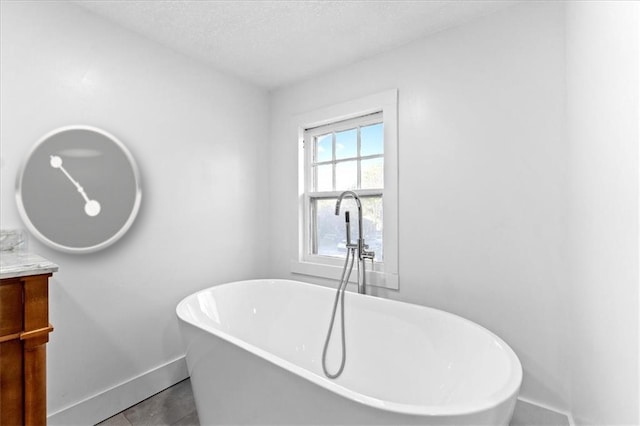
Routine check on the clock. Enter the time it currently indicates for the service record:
4:53
